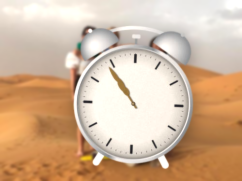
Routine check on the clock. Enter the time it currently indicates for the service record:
10:54
